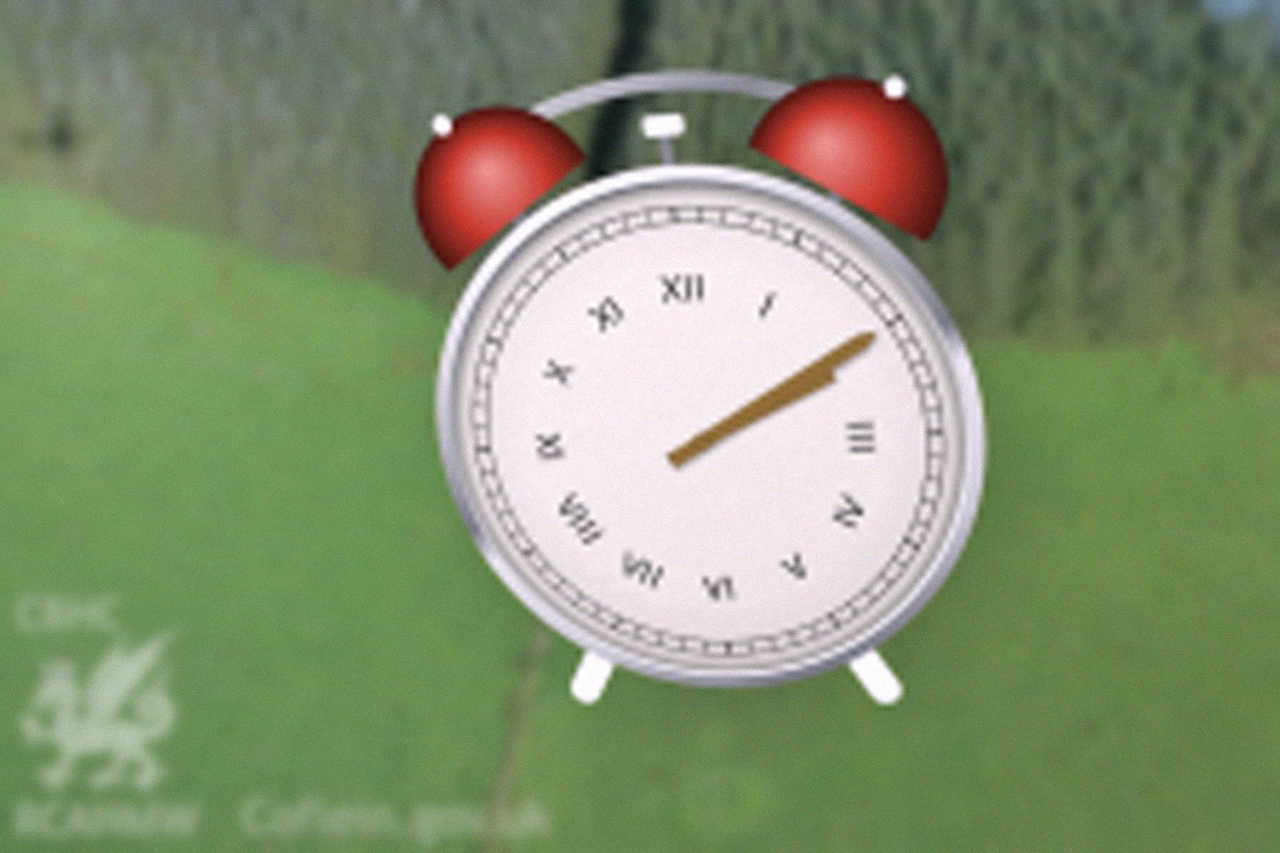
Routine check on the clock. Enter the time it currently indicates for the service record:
2:10
